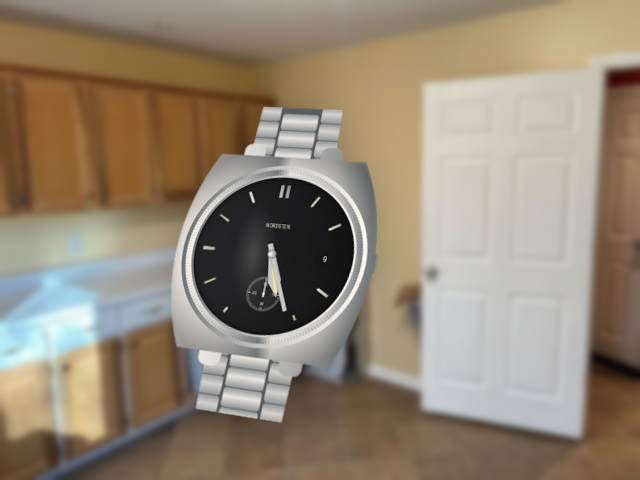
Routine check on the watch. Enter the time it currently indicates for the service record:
5:26
